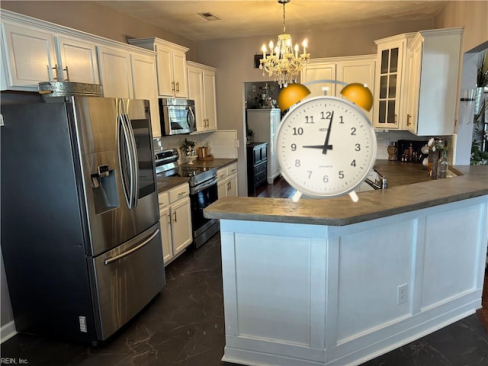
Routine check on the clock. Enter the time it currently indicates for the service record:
9:02
